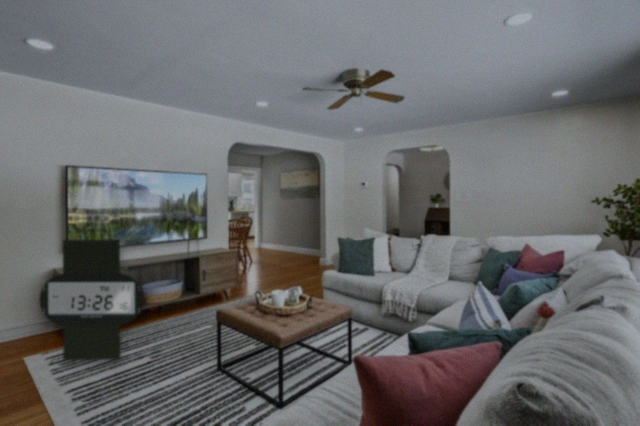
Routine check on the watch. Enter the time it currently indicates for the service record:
13:26
